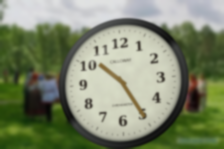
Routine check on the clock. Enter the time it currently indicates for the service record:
10:25
